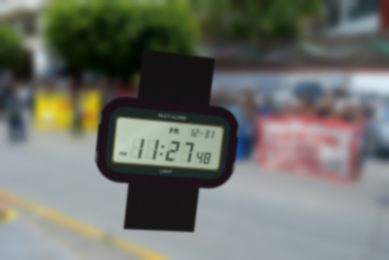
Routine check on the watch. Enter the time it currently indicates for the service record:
11:27:48
